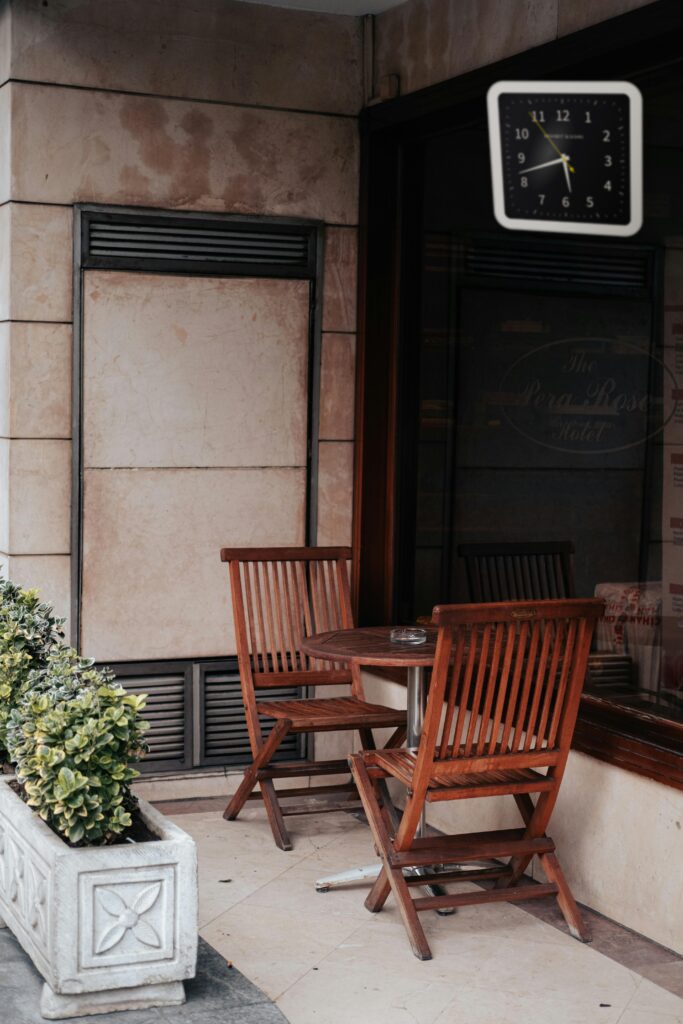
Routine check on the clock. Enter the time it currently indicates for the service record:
5:41:54
